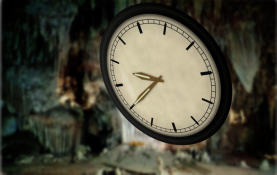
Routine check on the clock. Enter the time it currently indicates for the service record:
9:40
